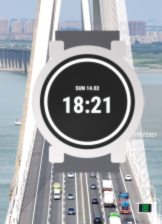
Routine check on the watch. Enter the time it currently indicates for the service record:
18:21
